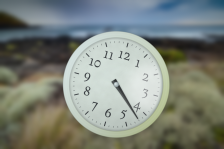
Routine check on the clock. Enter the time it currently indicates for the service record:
4:22
